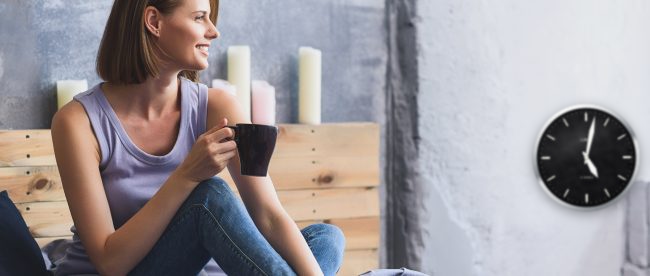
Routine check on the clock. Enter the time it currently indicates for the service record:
5:02
